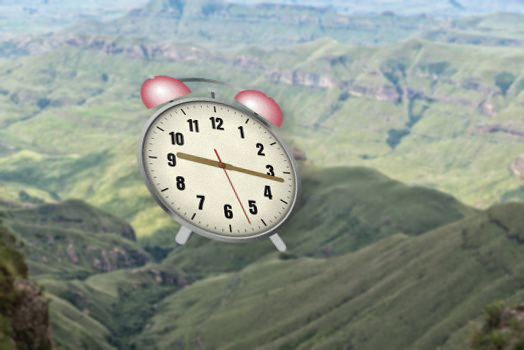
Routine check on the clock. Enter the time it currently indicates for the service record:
9:16:27
